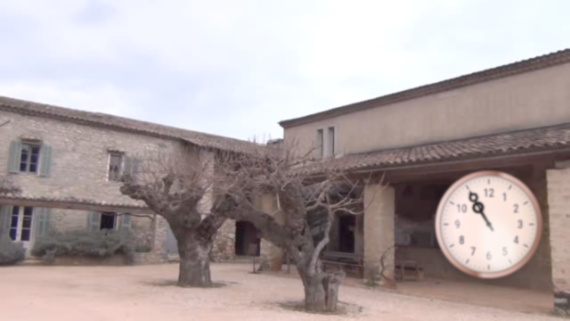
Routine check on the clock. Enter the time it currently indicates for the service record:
10:55
